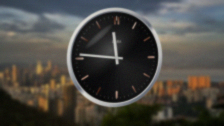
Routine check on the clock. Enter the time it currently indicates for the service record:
11:46
